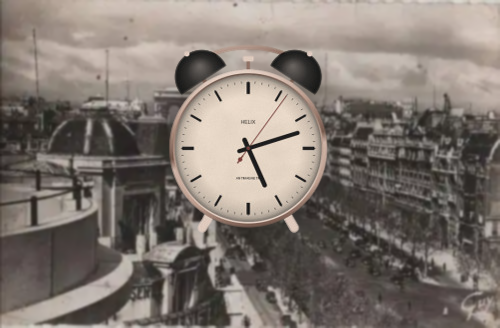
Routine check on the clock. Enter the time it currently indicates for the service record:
5:12:06
